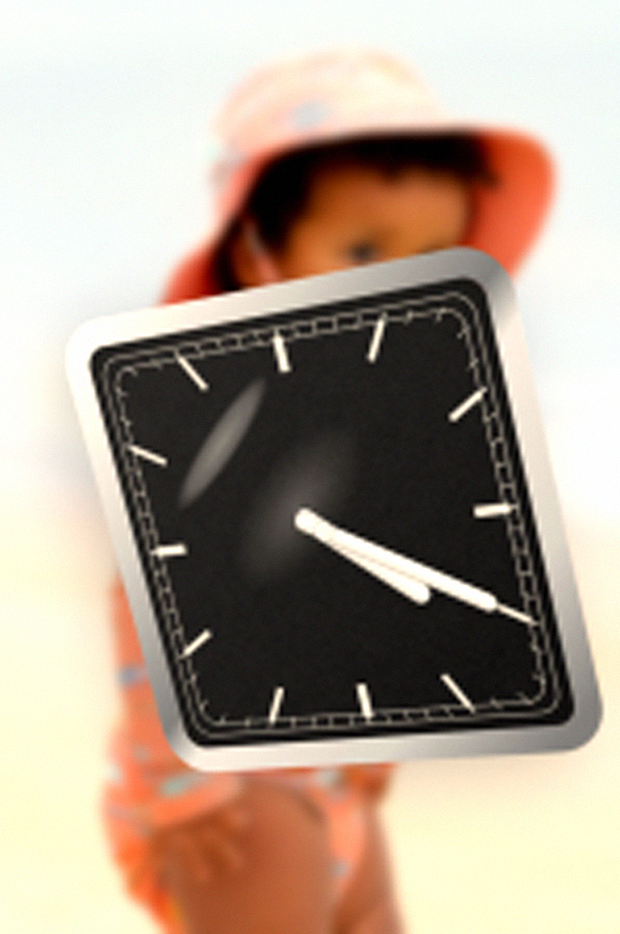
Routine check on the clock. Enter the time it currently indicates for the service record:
4:20
